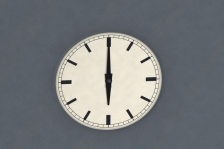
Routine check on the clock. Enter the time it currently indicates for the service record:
6:00
